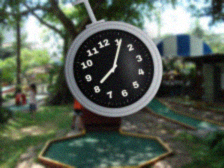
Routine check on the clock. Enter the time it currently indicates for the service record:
8:06
